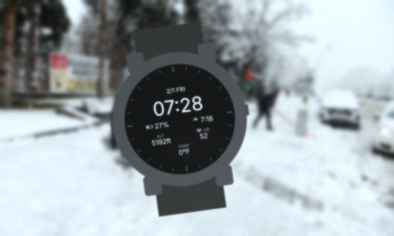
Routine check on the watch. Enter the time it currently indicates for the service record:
7:28
